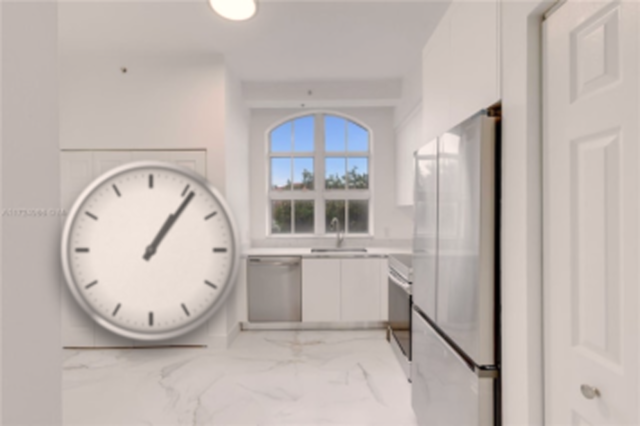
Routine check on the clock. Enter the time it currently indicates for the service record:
1:06
